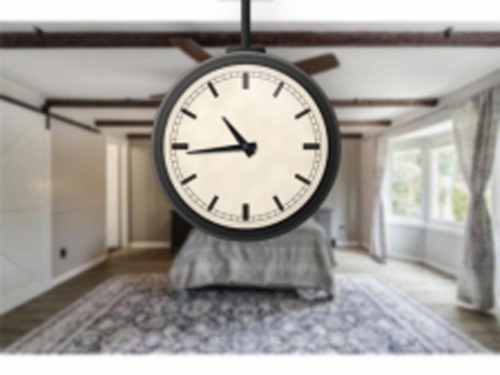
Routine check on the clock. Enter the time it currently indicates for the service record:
10:44
